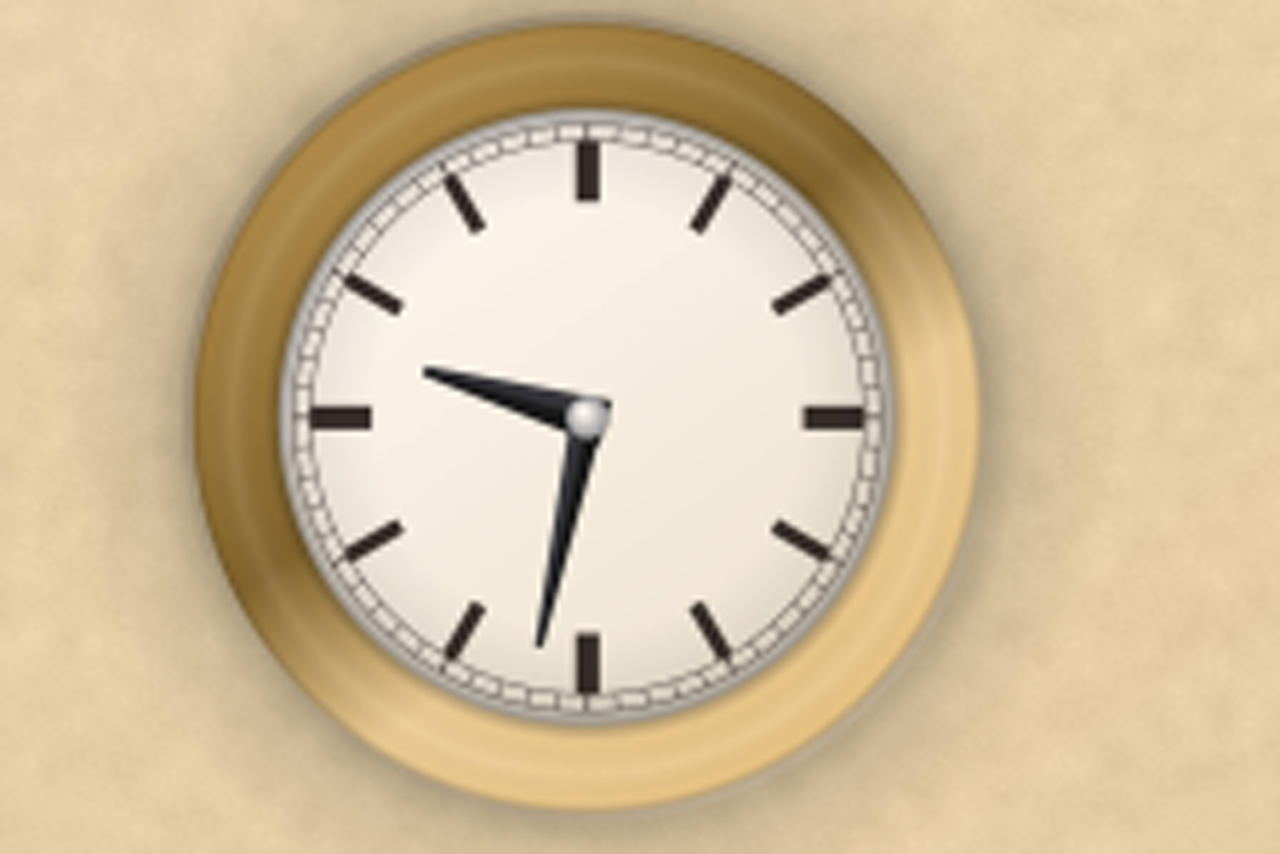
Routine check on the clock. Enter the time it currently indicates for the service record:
9:32
